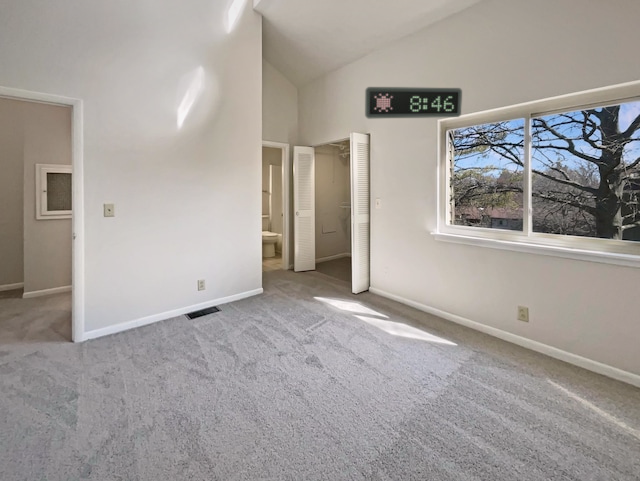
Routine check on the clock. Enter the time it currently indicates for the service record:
8:46
